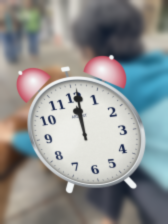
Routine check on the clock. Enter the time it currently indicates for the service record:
12:01
